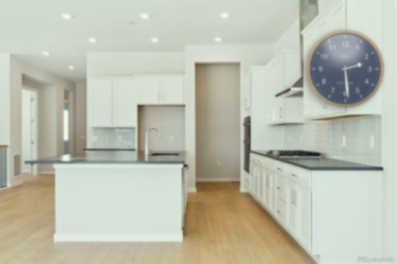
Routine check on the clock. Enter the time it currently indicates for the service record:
2:29
